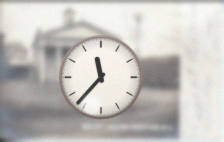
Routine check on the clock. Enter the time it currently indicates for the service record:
11:37
